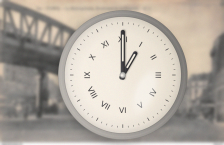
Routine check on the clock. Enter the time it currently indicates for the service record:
1:00
